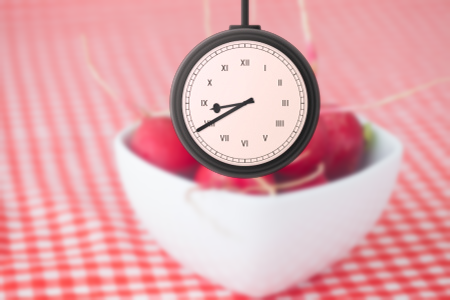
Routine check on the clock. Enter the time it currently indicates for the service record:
8:40
